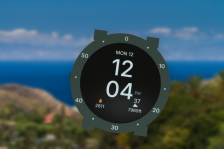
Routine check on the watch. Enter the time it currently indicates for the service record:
12:04
